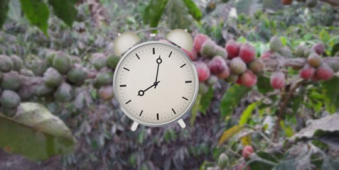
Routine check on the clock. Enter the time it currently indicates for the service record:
8:02
